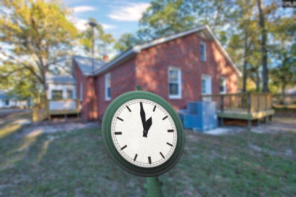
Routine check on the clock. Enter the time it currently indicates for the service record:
1:00
